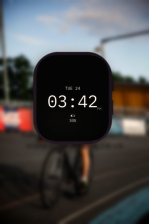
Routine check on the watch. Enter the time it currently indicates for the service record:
3:42
